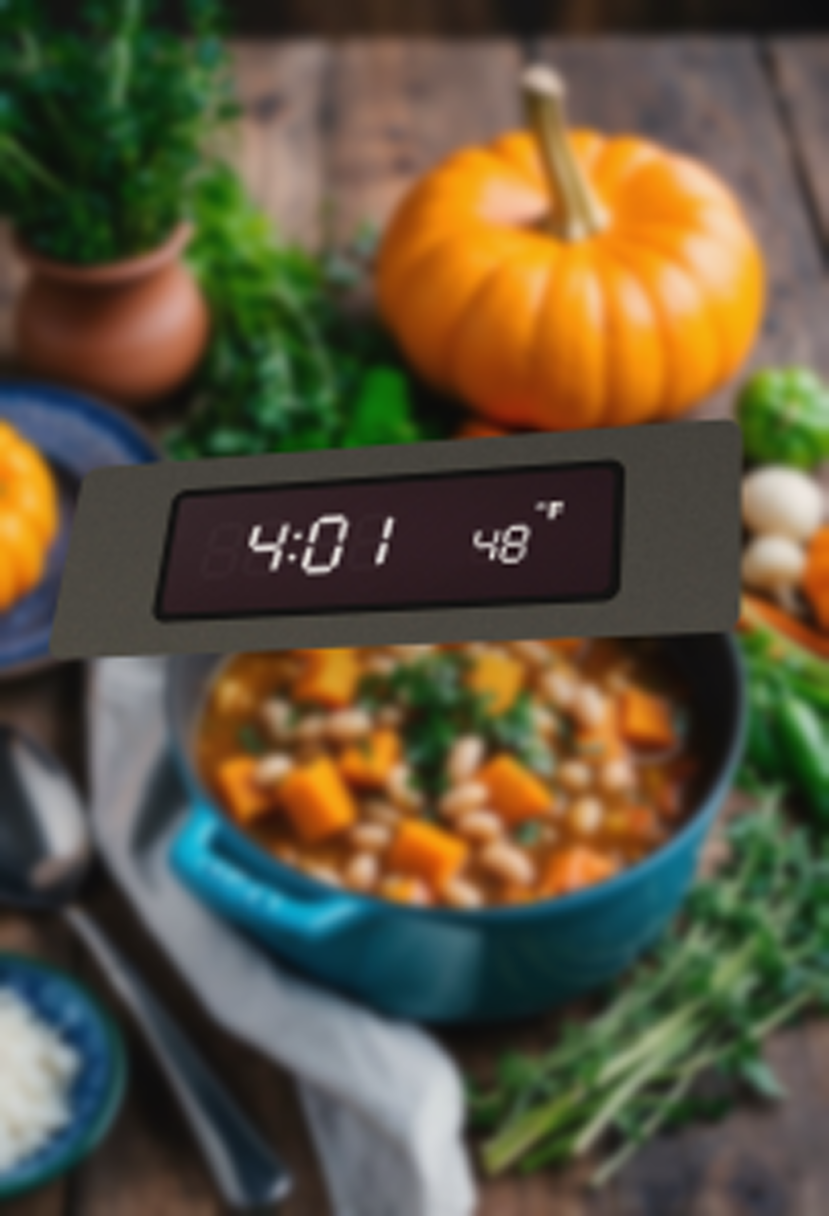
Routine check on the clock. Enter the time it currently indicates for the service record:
4:01
